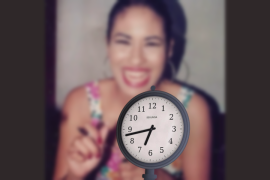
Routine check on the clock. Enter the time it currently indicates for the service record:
6:43
